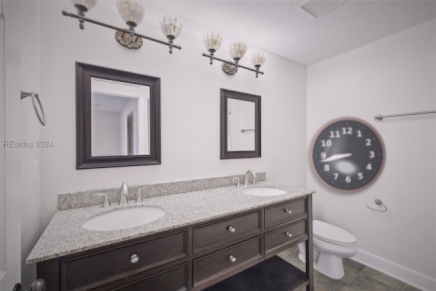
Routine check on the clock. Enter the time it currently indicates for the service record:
8:43
